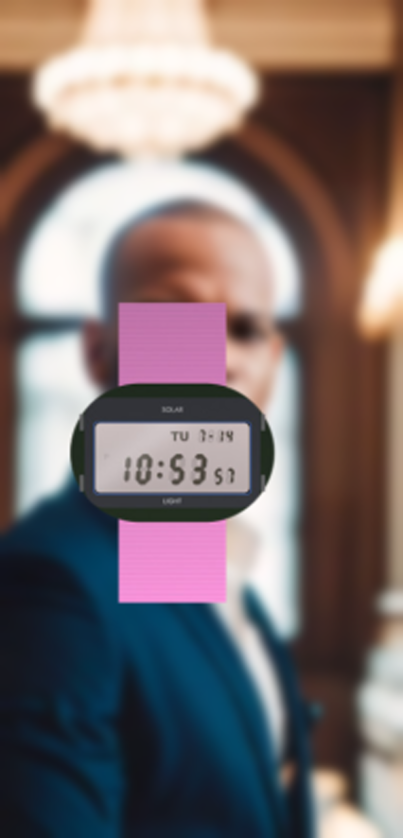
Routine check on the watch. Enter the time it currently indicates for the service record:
10:53:57
